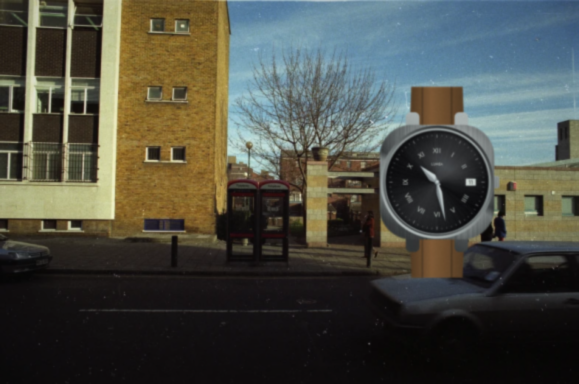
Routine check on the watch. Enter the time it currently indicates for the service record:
10:28
